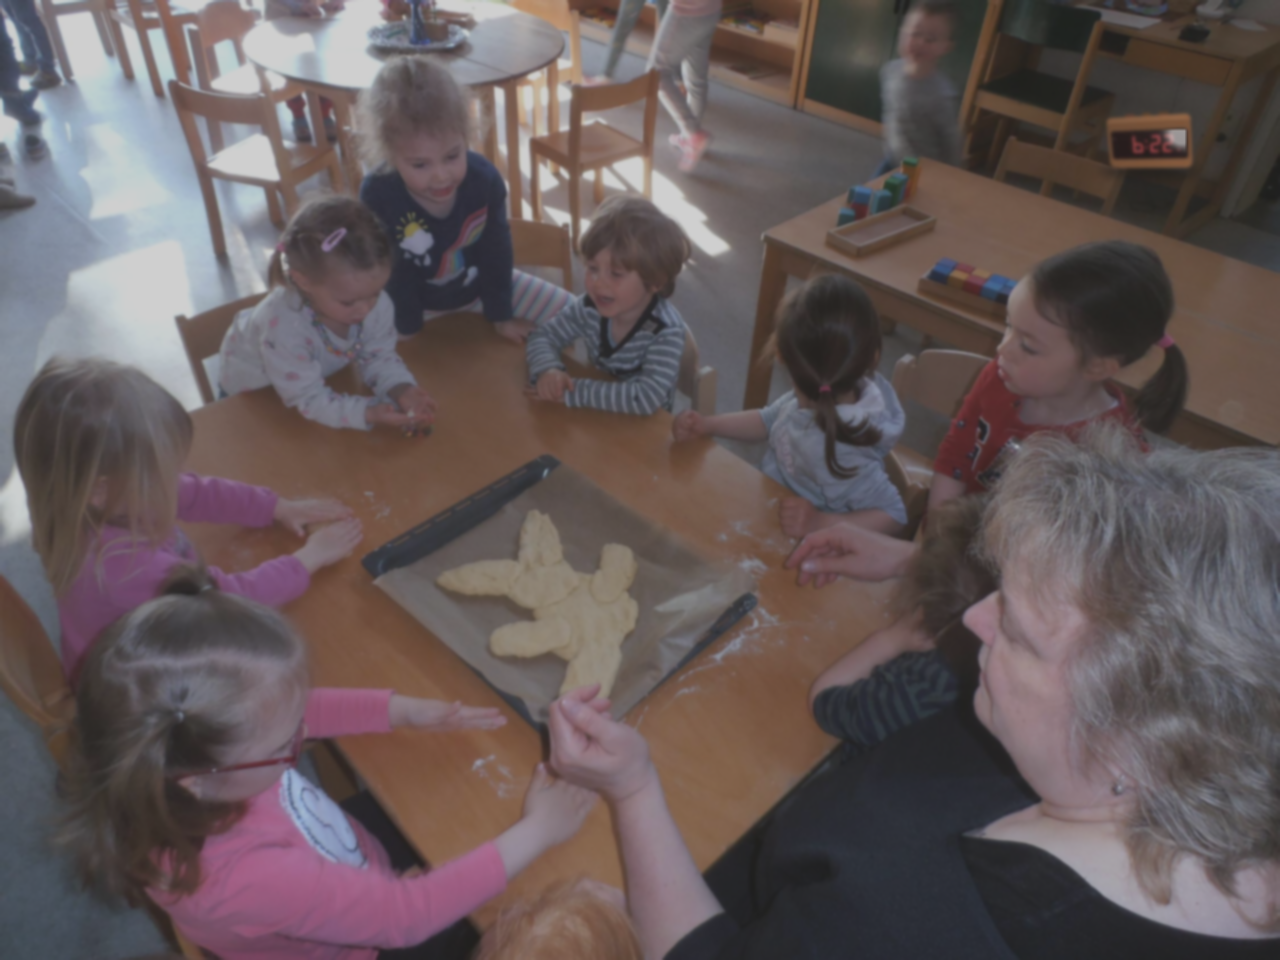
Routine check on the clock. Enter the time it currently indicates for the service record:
6:22
